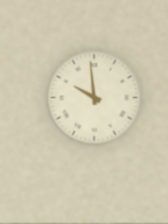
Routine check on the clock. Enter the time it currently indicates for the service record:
9:59
